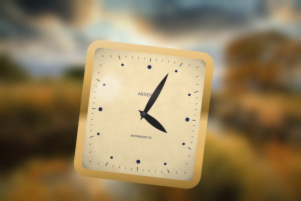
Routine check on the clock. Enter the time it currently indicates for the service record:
4:04
